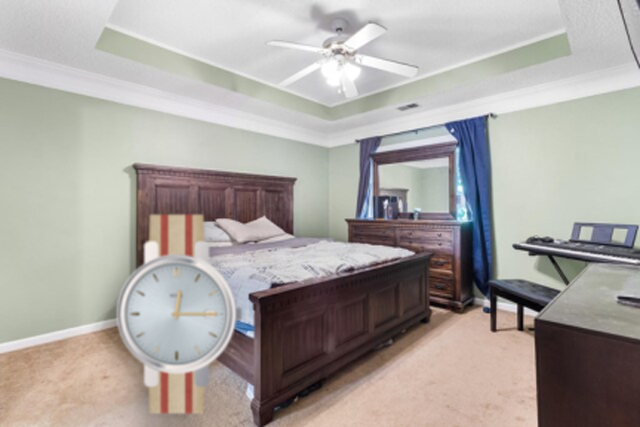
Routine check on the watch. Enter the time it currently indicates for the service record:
12:15
